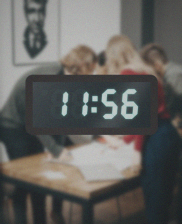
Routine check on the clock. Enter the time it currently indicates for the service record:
11:56
